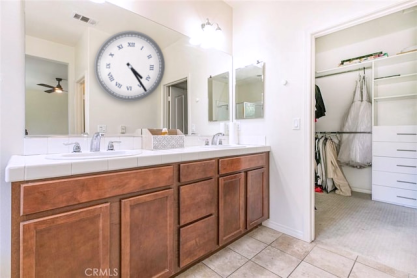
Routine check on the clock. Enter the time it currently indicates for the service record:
4:24
